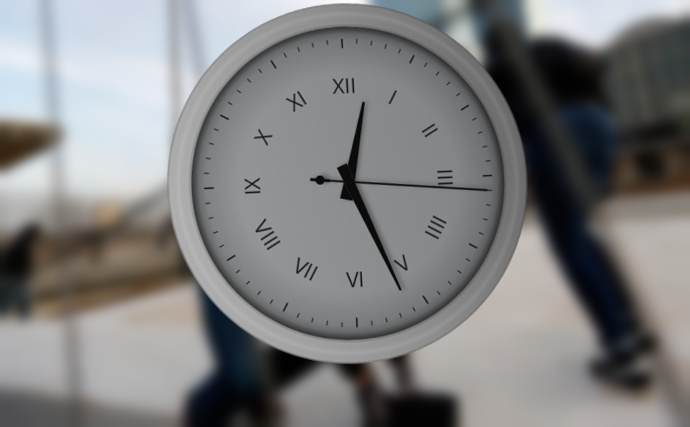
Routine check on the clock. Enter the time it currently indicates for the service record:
12:26:16
